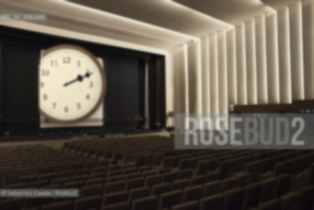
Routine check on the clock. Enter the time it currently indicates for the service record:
2:11
